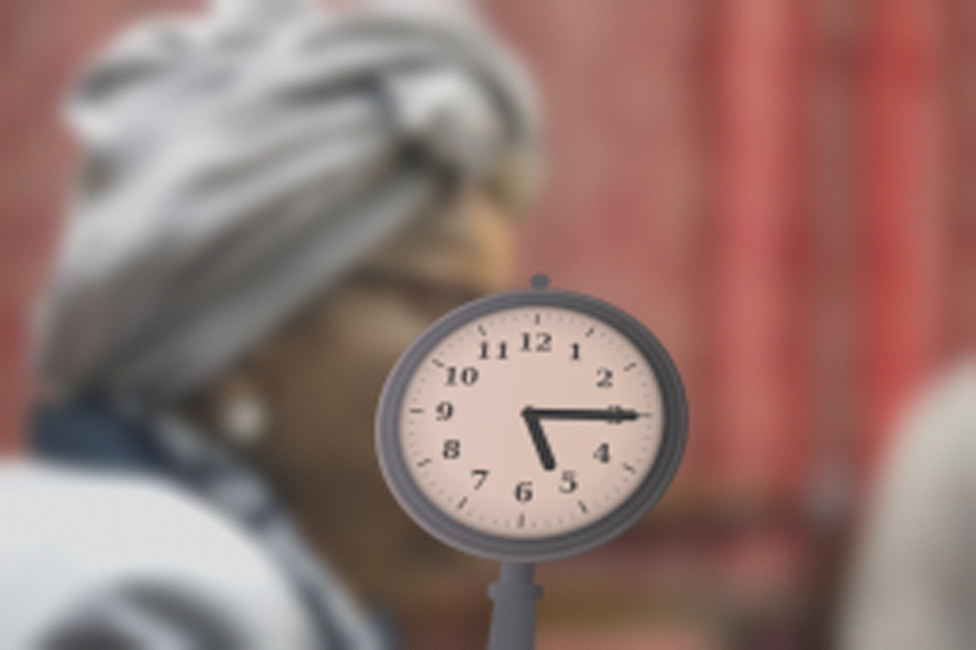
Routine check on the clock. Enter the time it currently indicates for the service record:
5:15
